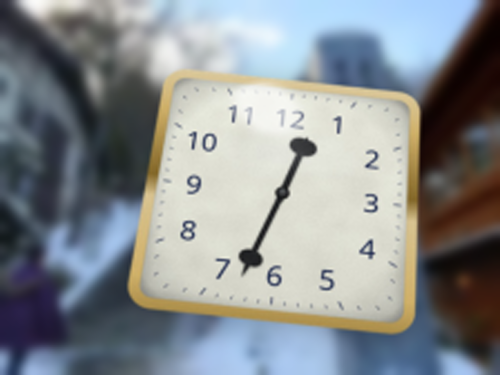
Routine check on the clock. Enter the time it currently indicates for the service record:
12:33
